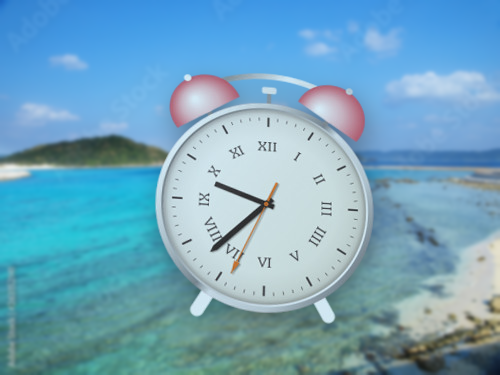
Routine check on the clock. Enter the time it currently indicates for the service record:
9:37:34
